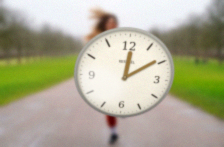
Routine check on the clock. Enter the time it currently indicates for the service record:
12:09
